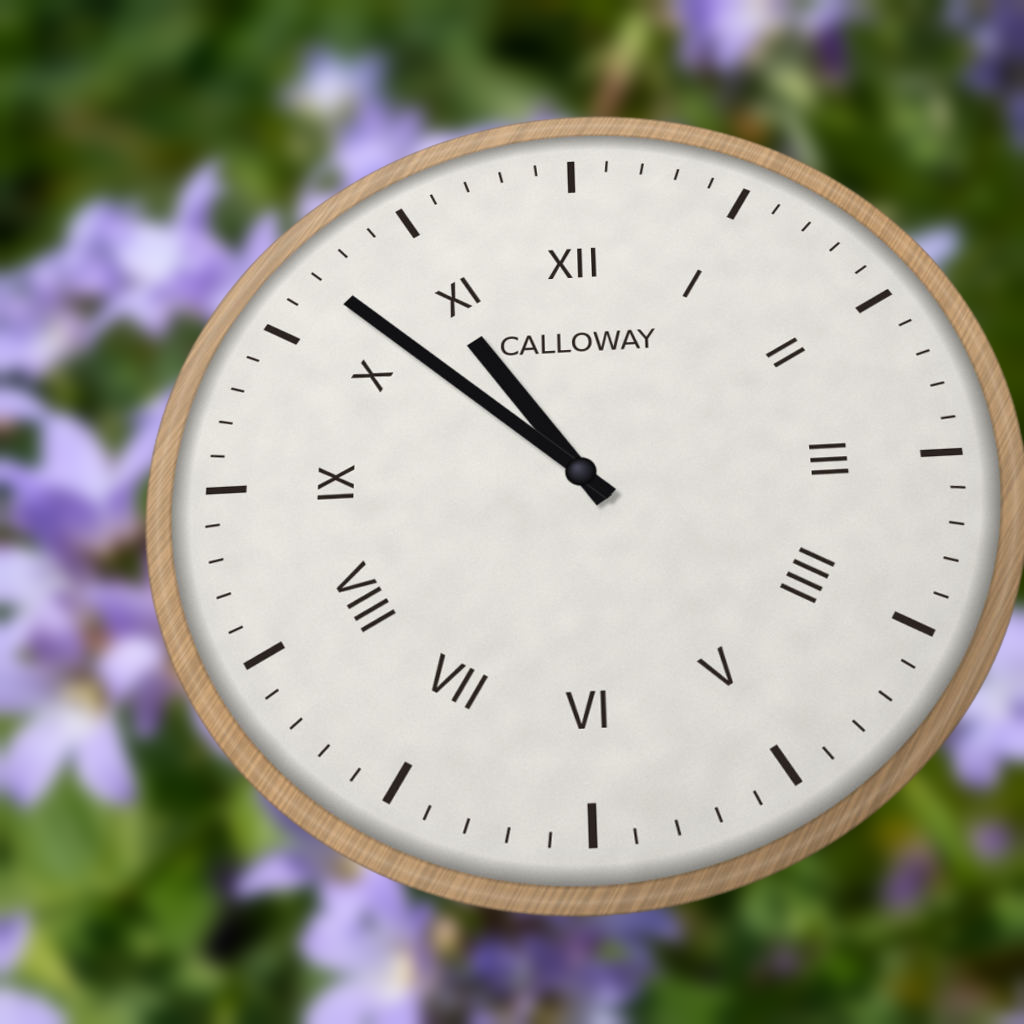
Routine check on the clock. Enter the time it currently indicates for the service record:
10:52
